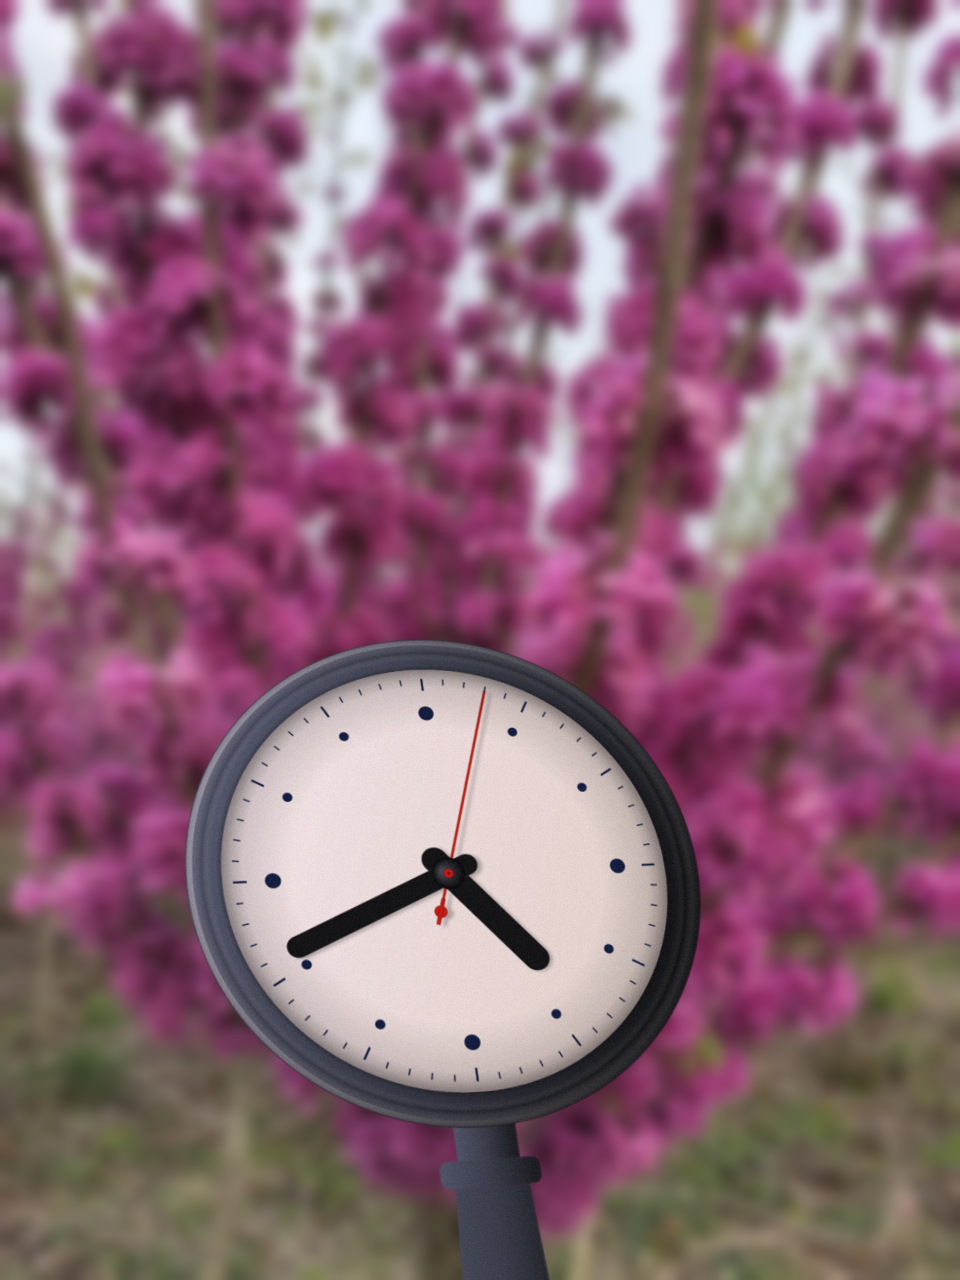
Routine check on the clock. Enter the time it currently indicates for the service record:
4:41:03
